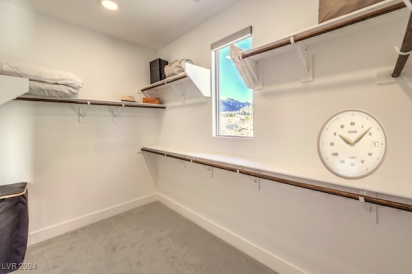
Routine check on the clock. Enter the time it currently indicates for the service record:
10:08
